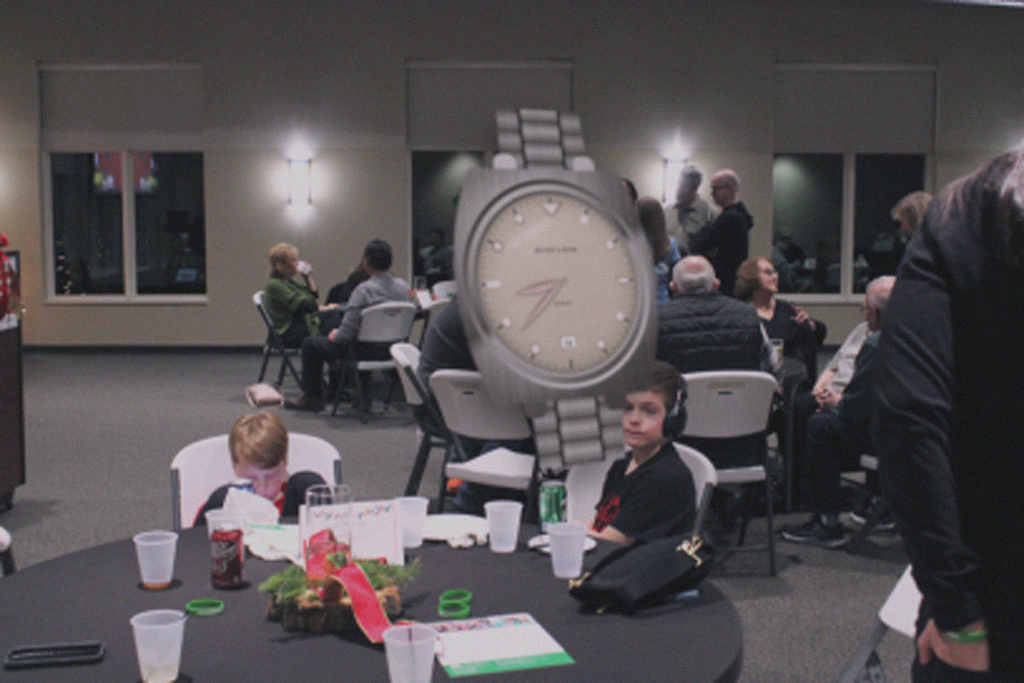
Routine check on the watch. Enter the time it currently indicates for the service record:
8:38
